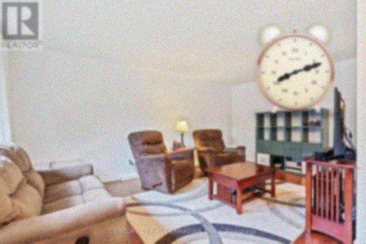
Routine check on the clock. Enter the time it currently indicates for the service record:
8:12
